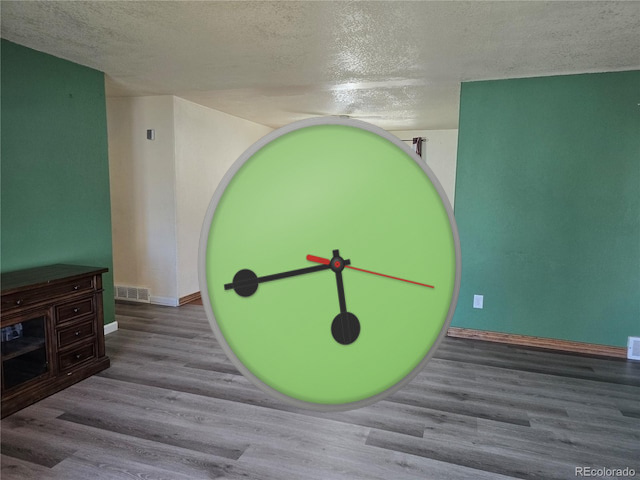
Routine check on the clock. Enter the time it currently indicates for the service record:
5:43:17
